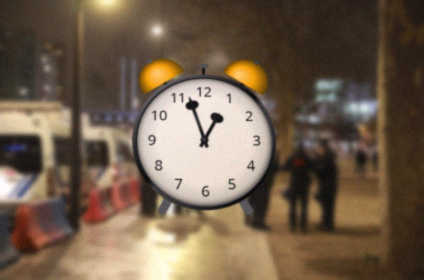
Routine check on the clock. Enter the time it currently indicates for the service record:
12:57
